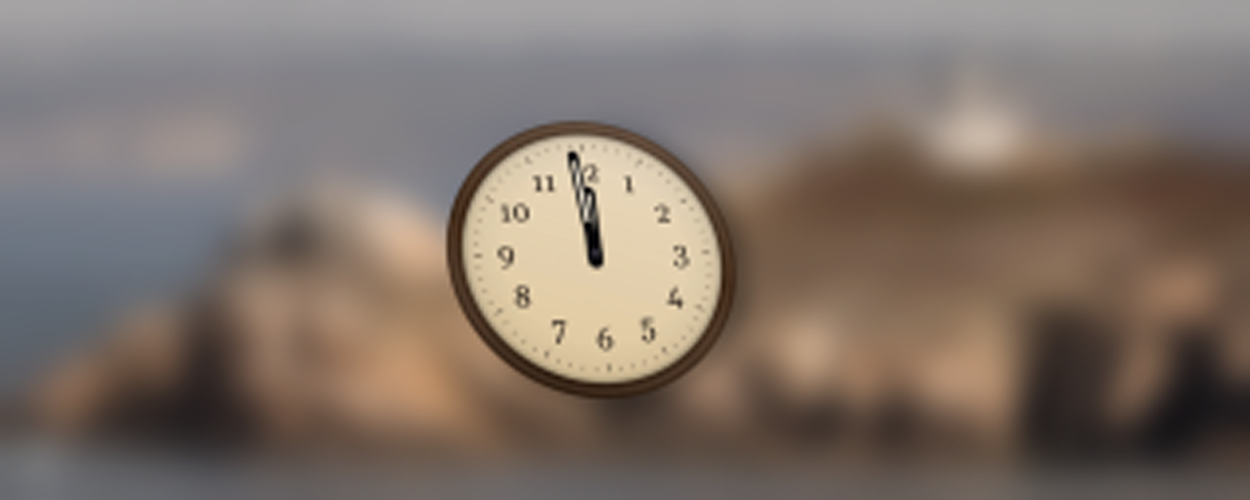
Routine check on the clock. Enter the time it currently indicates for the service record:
11:59
